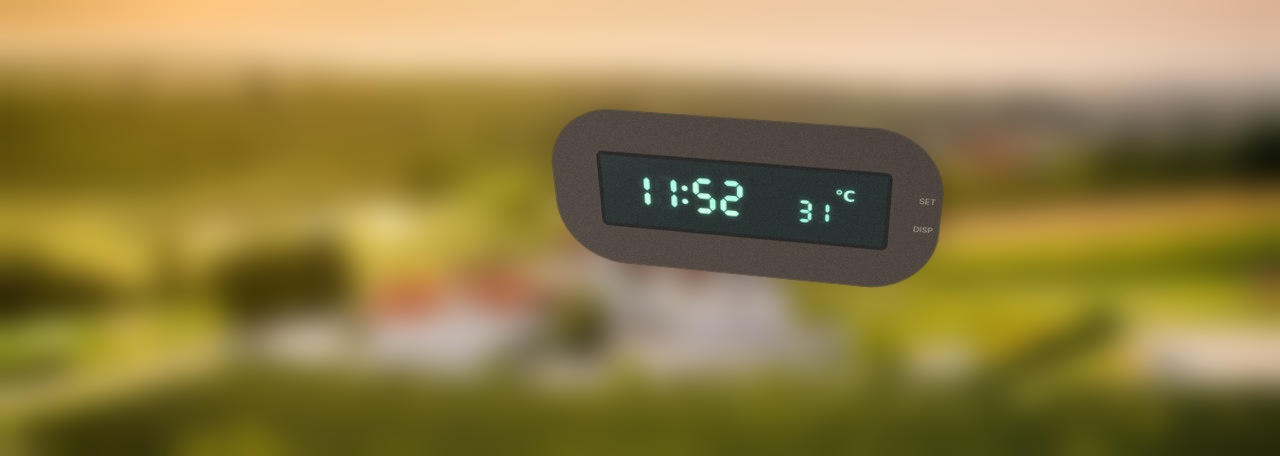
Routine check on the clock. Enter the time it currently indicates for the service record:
11:52
